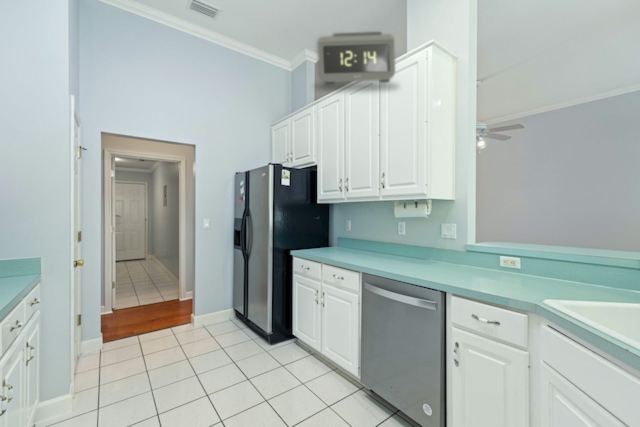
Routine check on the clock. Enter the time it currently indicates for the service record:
12:14
